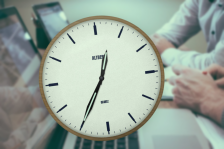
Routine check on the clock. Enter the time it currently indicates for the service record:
12:35
